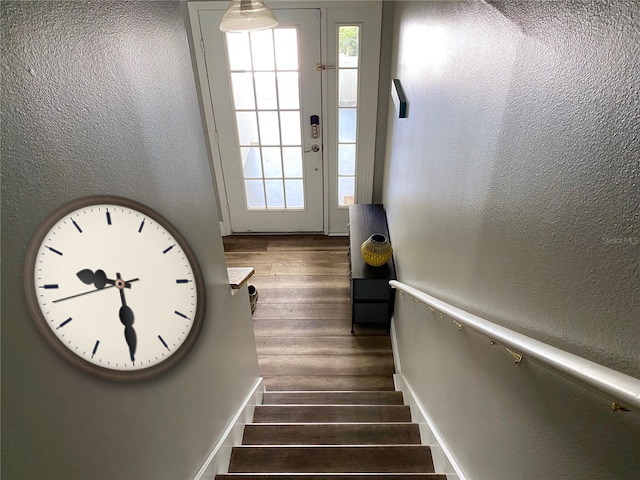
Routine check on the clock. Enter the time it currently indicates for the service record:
9:29:43
